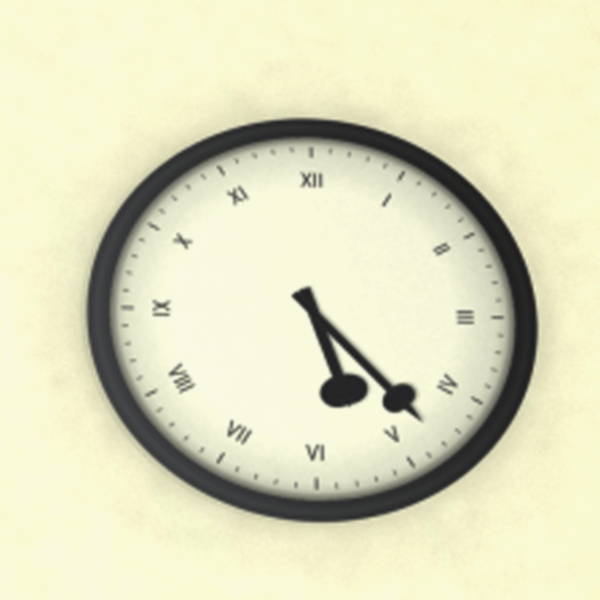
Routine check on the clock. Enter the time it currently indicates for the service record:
5:23
